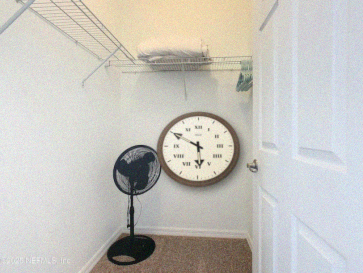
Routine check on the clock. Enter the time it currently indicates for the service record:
5:50
